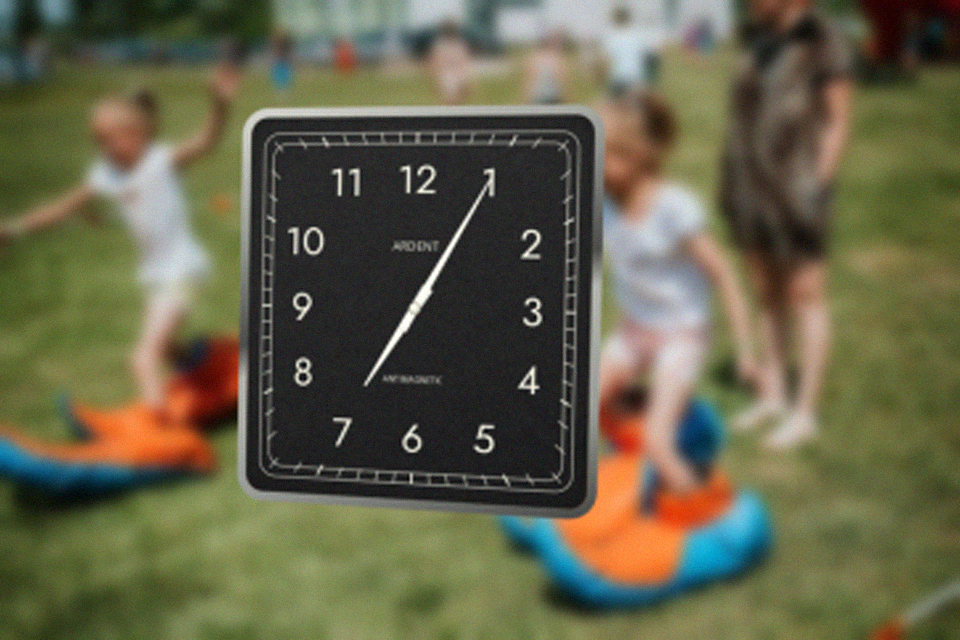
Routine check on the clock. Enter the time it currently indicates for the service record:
7:05
